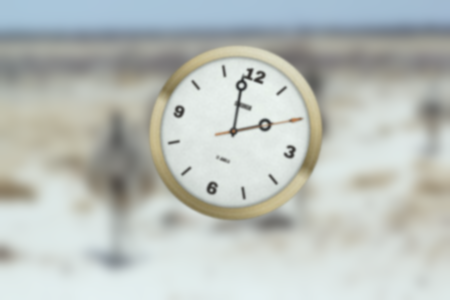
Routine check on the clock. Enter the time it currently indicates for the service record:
1:58:10
